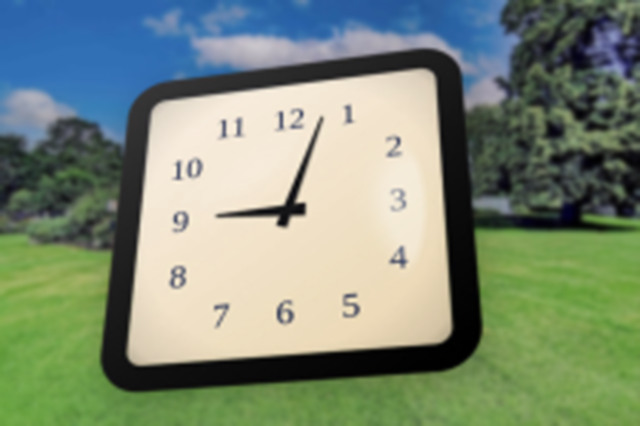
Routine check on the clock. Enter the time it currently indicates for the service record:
9:03
